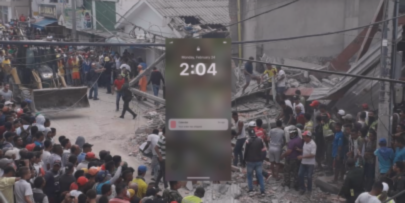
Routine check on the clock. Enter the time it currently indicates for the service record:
2:04
